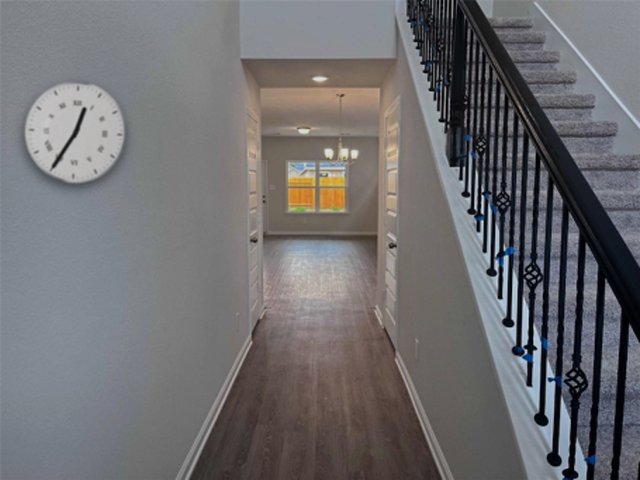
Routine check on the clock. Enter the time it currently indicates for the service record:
12:35
